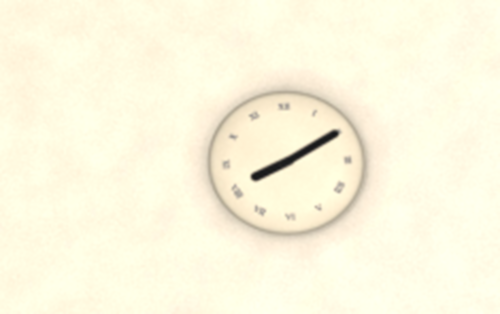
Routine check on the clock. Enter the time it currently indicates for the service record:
8:10
